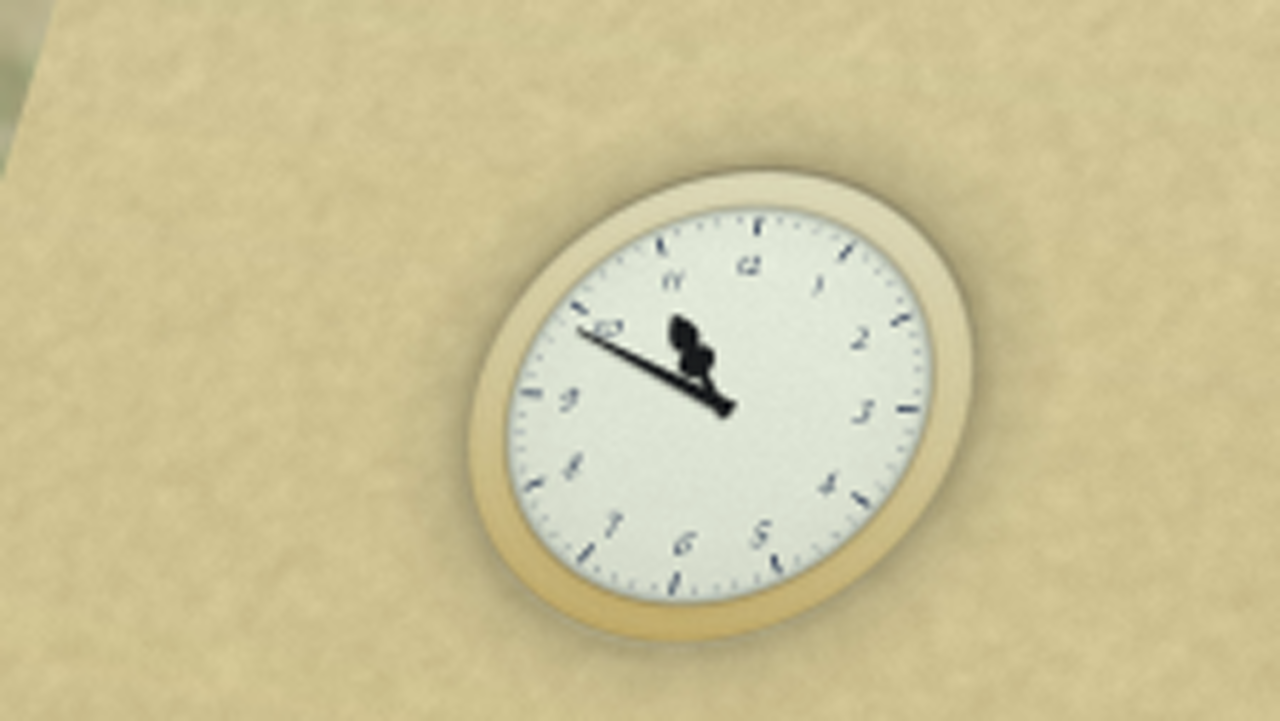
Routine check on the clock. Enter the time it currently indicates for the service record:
10:49
